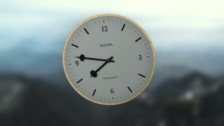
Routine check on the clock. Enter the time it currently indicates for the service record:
7:47
